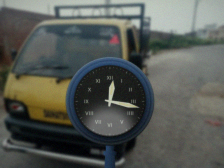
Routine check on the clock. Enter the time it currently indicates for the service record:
12:17
